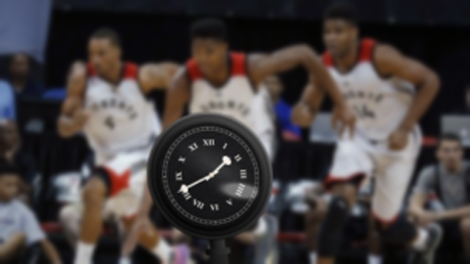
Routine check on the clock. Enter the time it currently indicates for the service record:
1:41
